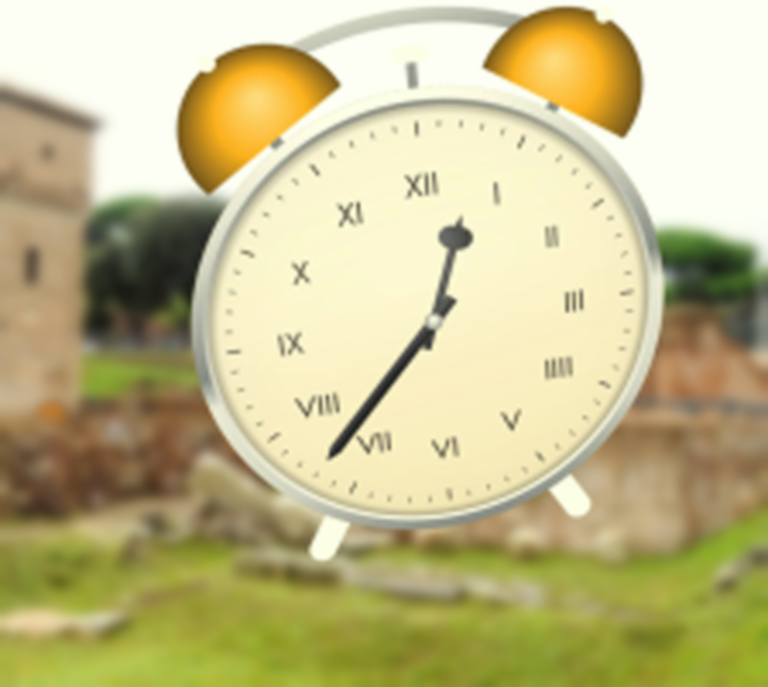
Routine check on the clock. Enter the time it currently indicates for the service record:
12:37
